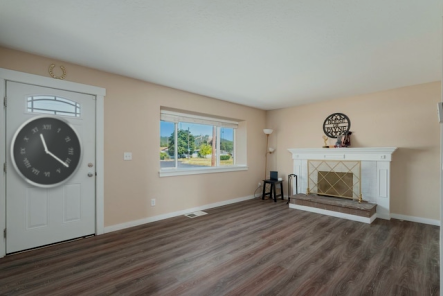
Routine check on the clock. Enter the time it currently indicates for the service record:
11:21
